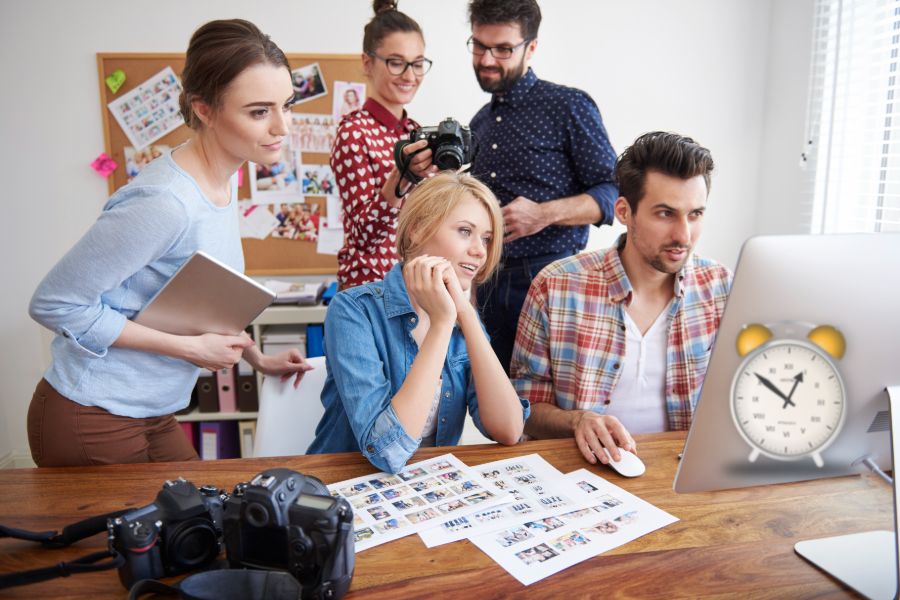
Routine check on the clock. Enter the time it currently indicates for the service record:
12:51
